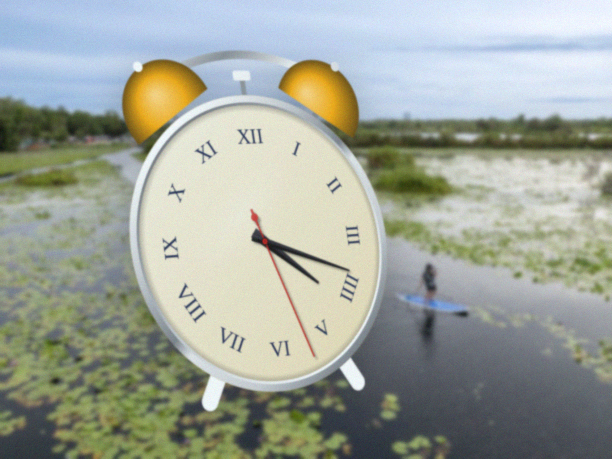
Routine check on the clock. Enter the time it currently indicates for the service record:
4:18:27
